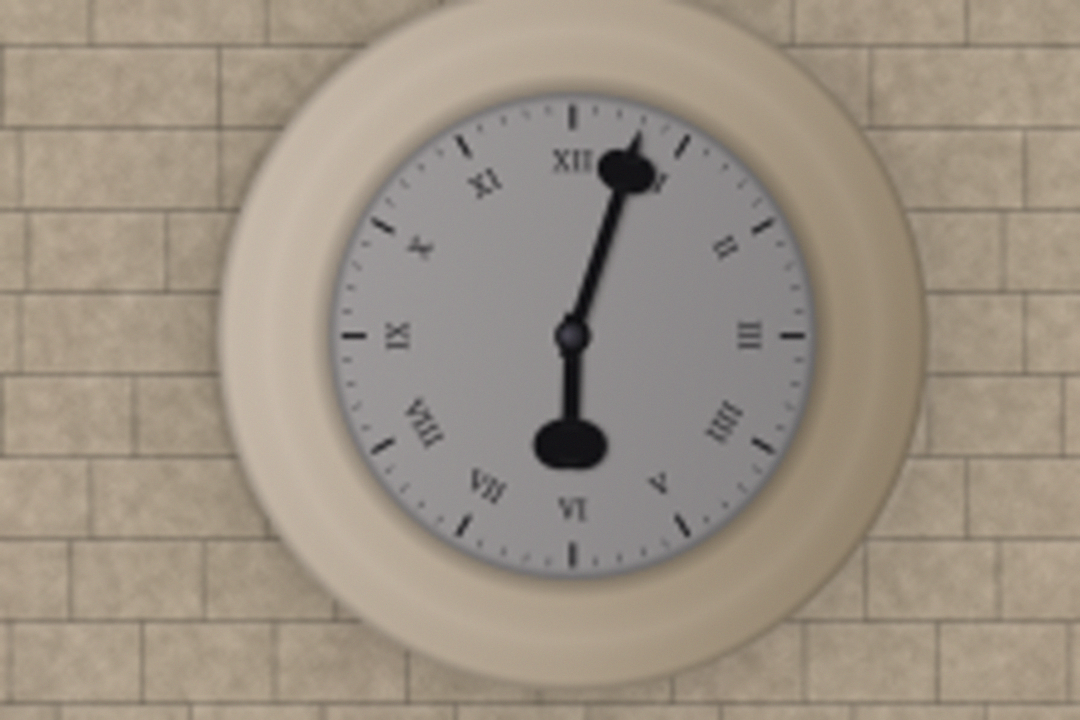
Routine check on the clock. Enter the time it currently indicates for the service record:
6:03
